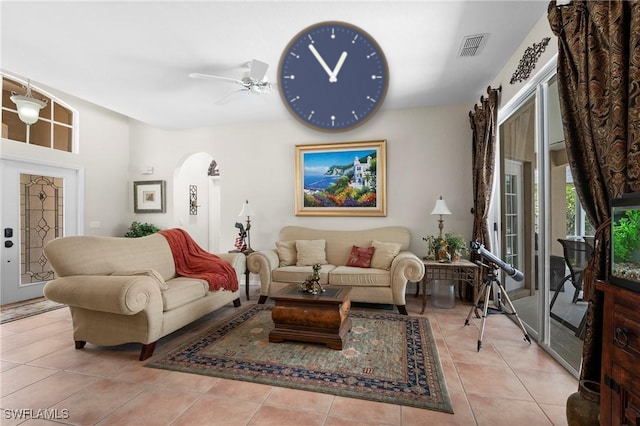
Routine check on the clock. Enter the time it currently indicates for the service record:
12:54
